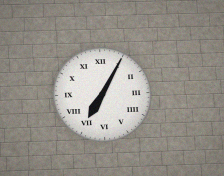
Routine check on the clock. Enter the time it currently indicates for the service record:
7:05
